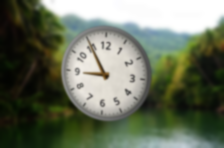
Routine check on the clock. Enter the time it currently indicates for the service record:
8:55
